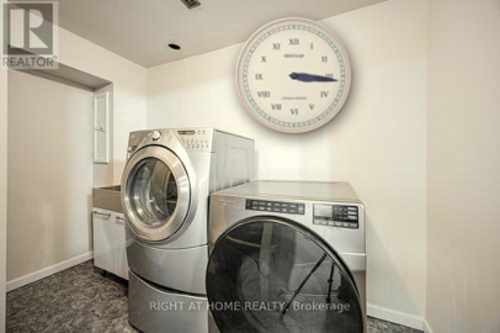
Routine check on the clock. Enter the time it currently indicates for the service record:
3:16
